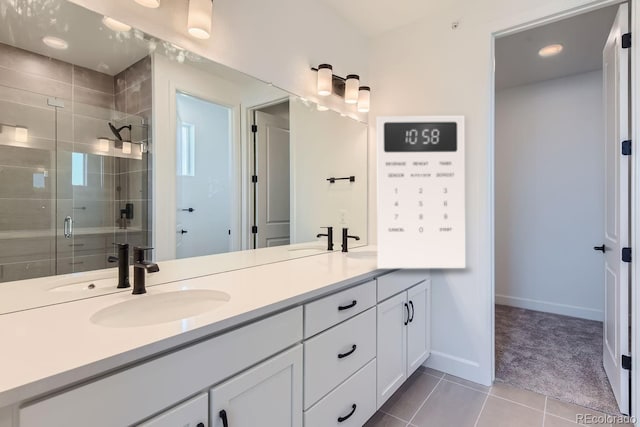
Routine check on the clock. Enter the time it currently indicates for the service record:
10:58
